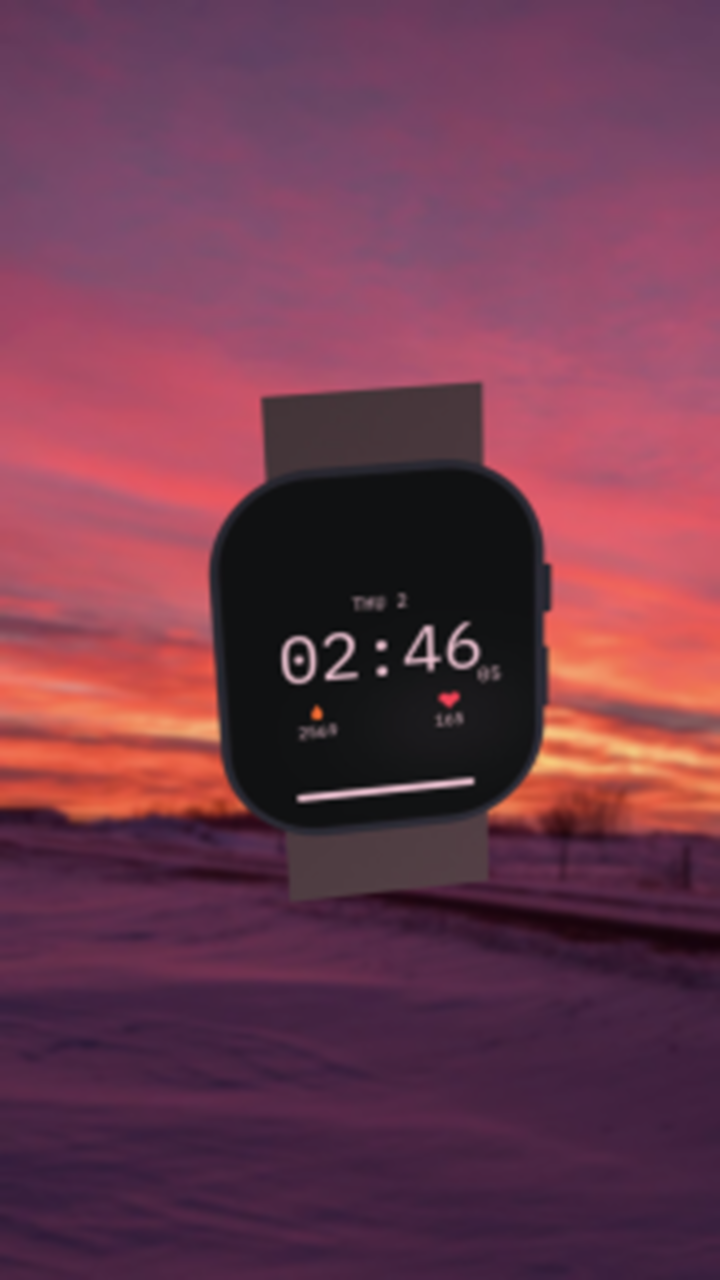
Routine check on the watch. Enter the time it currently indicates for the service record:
2:46
